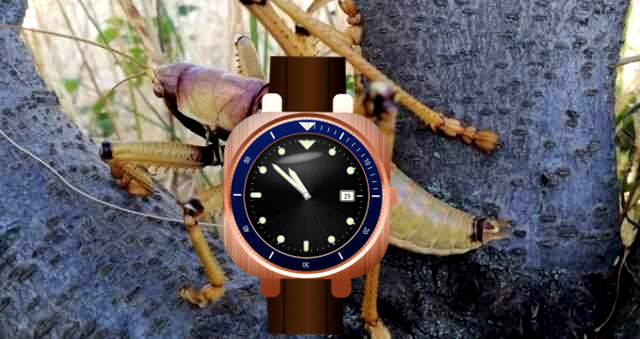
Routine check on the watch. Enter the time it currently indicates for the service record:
10:52
